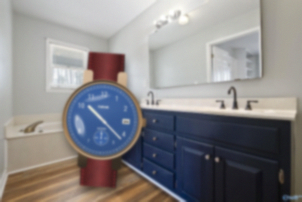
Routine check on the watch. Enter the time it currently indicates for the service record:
10:22
